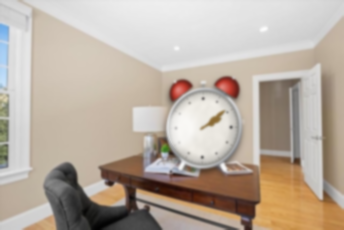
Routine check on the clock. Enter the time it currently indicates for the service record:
2:09
